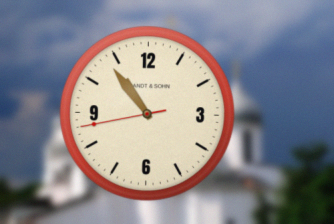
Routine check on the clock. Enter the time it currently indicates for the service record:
10:53:43
